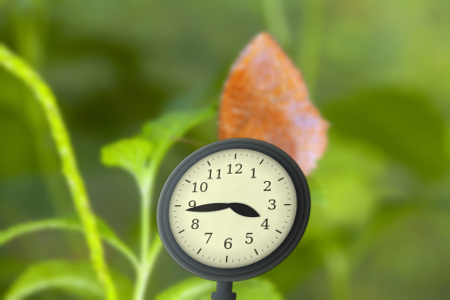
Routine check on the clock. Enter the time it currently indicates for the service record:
3:44
